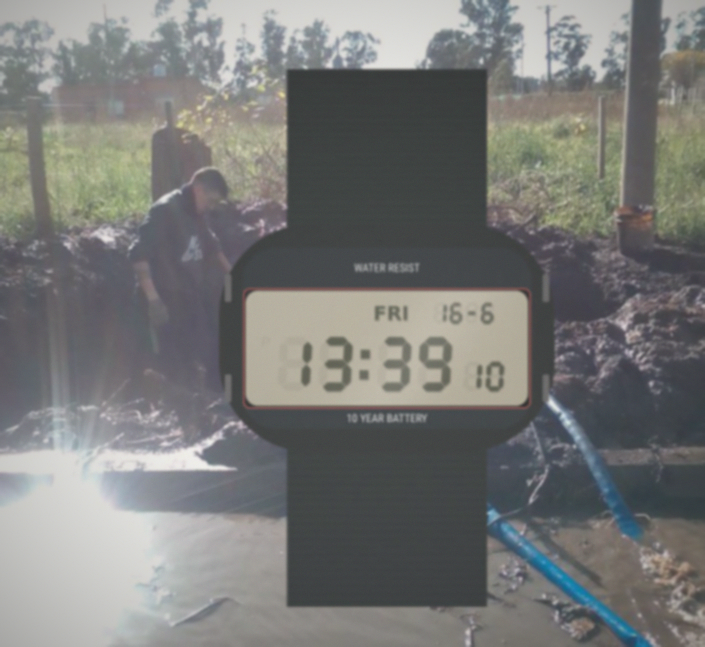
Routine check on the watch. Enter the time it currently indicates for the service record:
13:39:10
